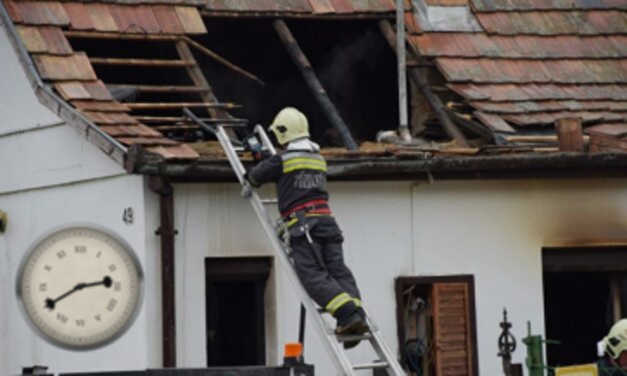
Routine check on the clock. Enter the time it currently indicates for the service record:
2:40
